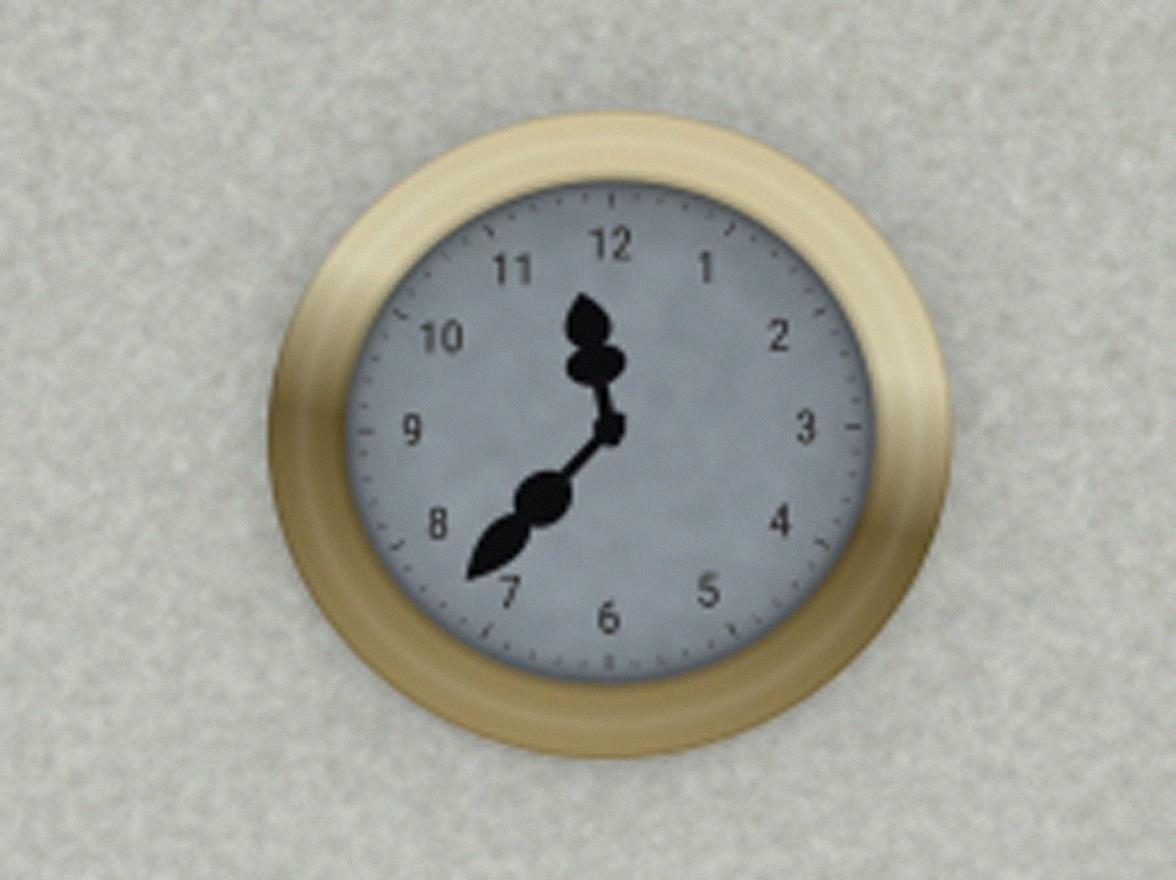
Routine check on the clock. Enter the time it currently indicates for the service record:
11:37
